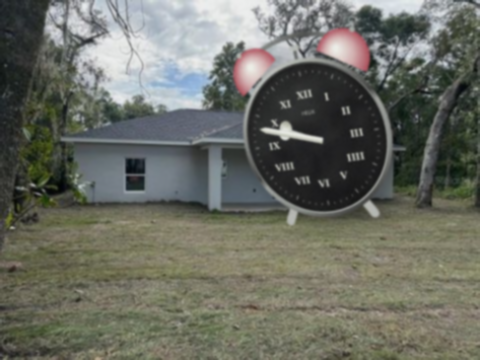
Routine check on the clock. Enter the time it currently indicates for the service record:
9:48
